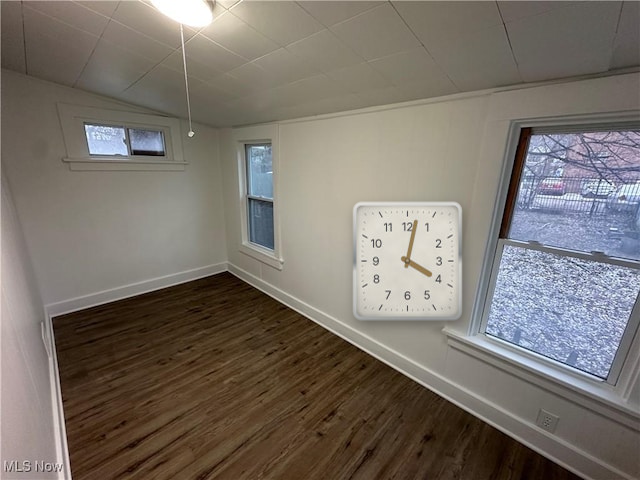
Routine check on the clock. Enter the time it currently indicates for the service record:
4:02
